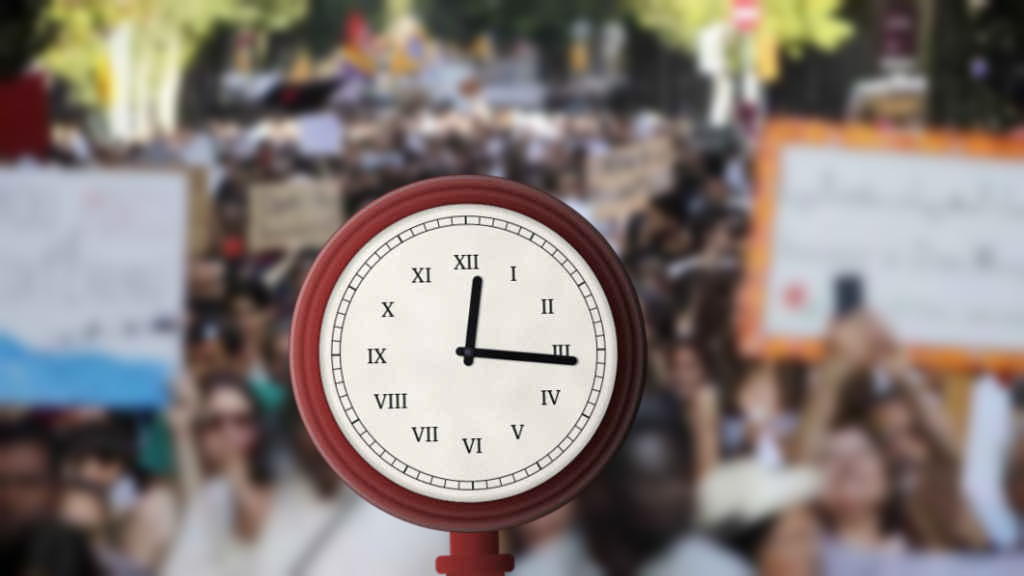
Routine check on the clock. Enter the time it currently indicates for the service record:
12:16
